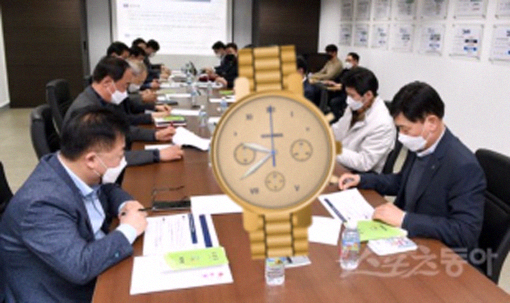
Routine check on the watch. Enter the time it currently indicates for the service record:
9:39
